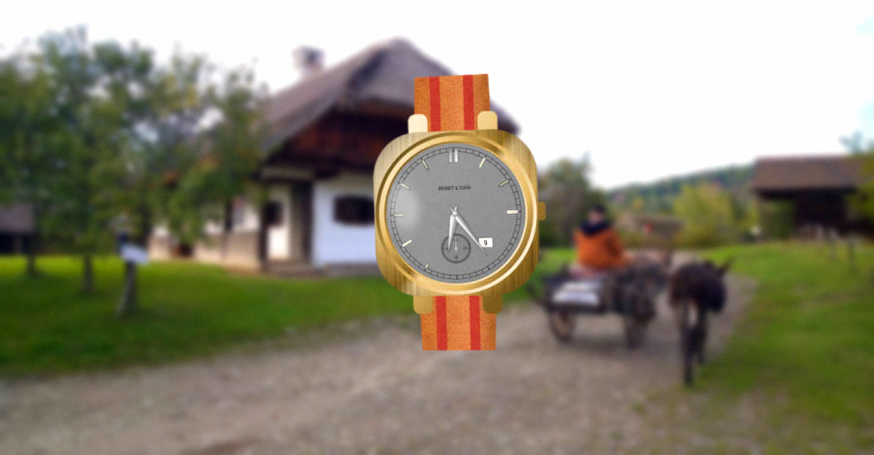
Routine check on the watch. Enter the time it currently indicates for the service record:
6:24
